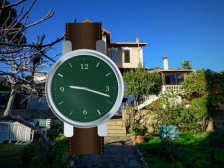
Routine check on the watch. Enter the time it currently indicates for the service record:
9:18
